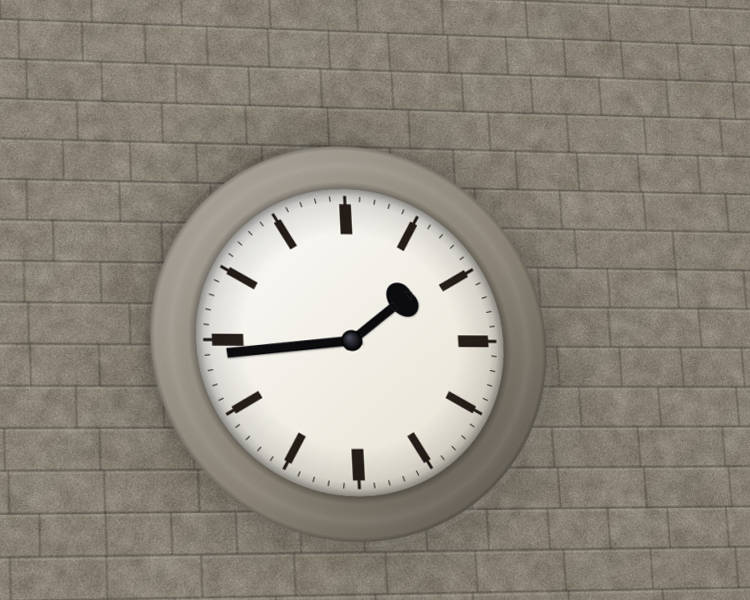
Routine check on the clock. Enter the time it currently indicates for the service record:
1:44
